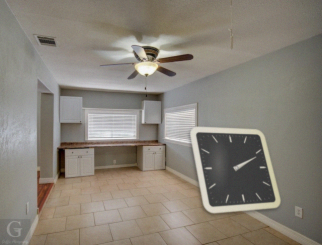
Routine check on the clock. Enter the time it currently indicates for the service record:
2:11
